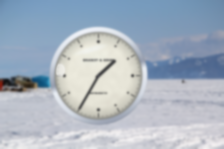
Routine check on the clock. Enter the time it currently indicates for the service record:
1:35
